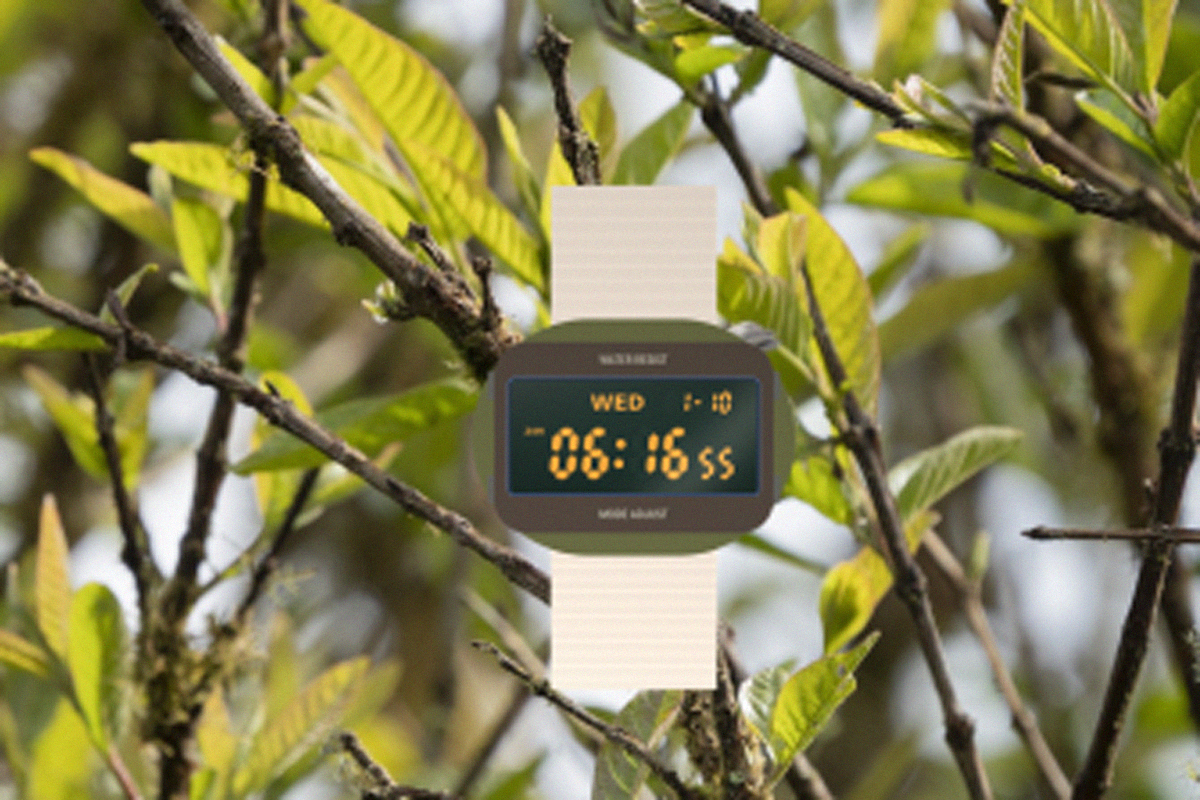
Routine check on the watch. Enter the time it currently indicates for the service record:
6:16:55
